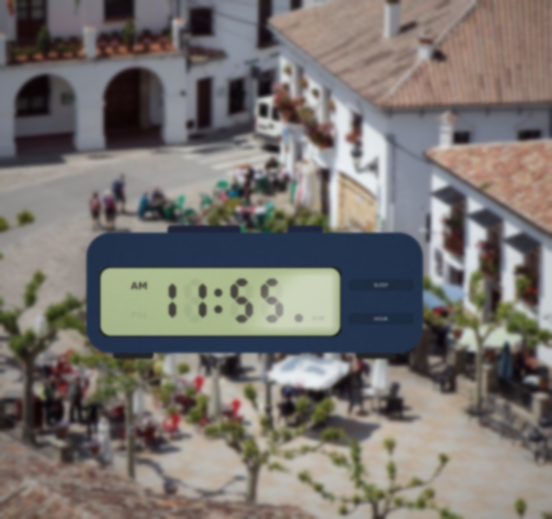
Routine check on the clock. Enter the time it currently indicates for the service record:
11:55
